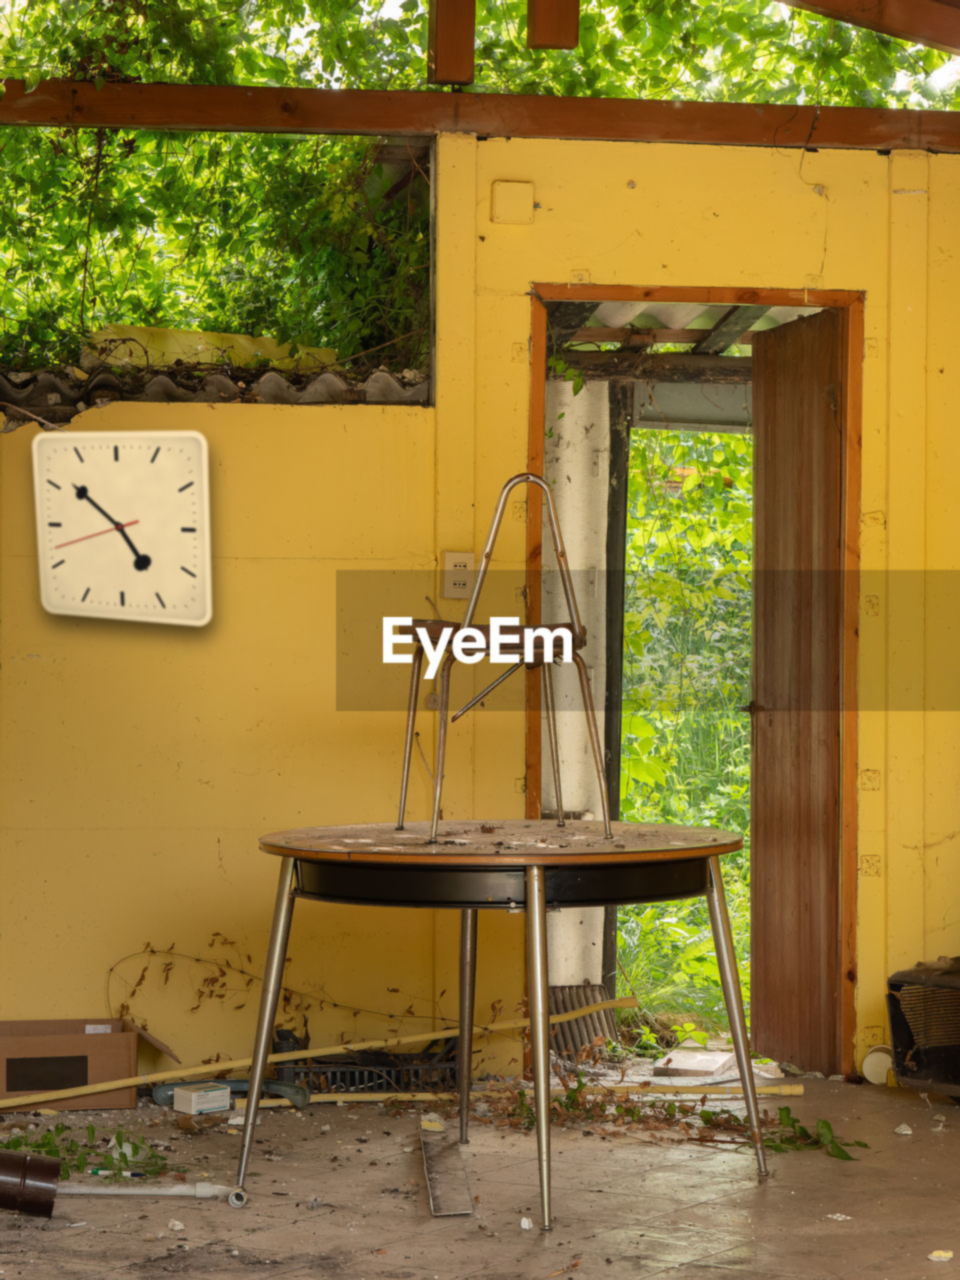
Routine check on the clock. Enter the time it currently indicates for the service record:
4:51:42
